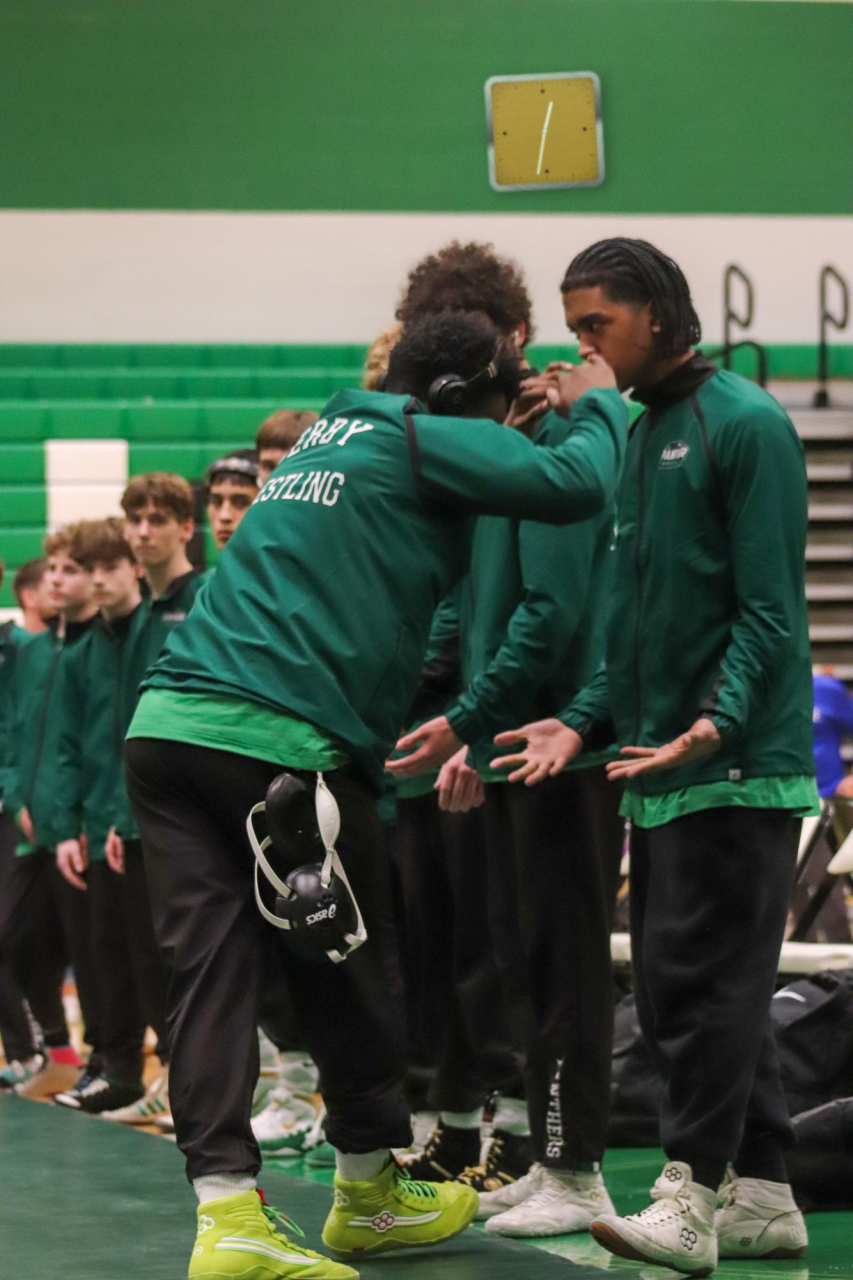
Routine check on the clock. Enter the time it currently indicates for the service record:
12:32
